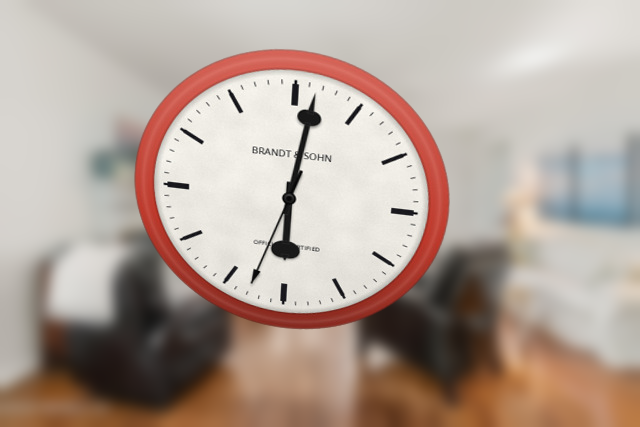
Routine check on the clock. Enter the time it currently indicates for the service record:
6:01:33
